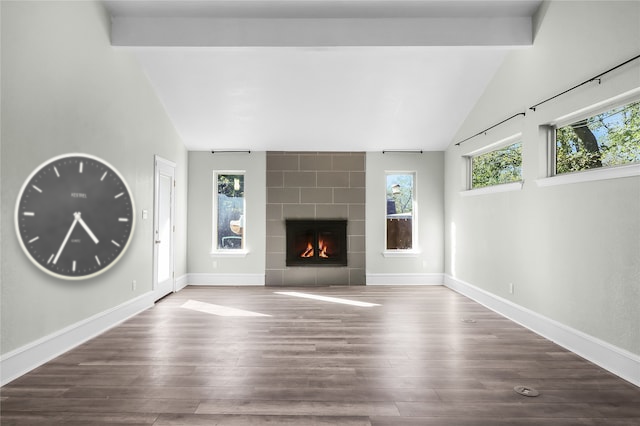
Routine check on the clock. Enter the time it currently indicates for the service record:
4:34
